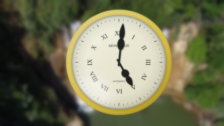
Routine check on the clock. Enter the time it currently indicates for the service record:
5:01
